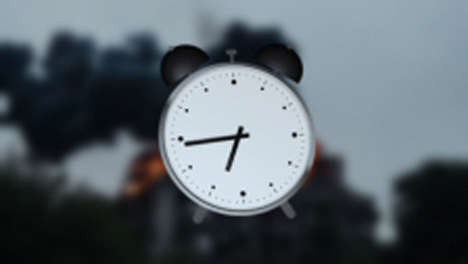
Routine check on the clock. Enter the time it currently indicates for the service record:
6:44
